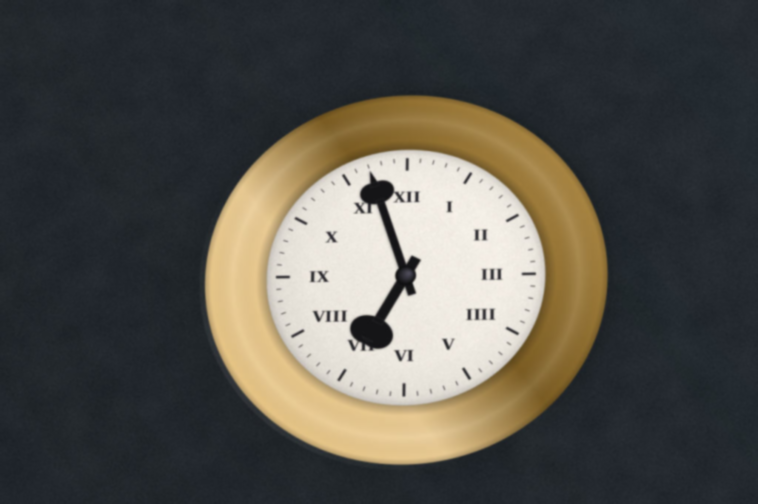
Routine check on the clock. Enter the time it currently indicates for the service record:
6:57
